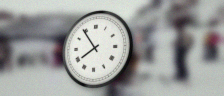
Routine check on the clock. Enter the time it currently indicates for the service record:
7:54
